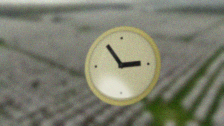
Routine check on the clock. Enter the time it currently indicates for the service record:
2:54
